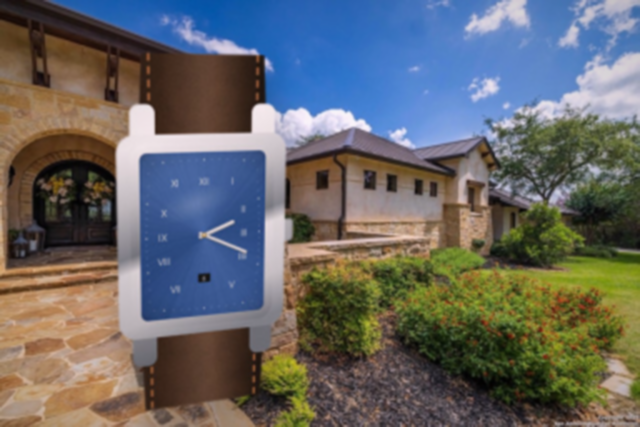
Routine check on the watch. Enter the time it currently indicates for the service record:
2:19
